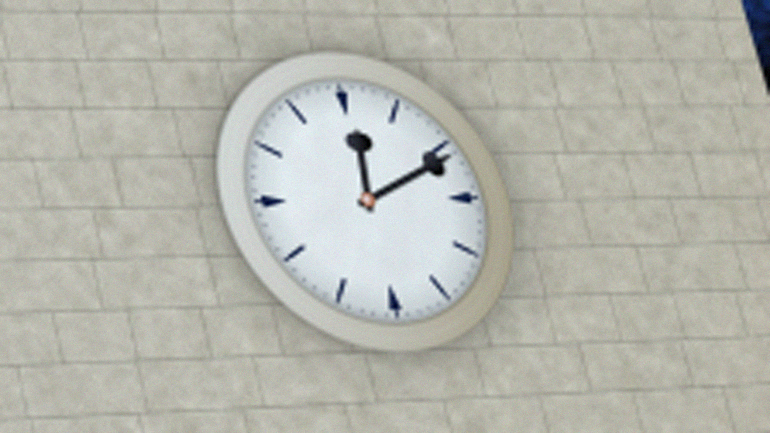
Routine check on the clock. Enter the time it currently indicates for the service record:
12:11
